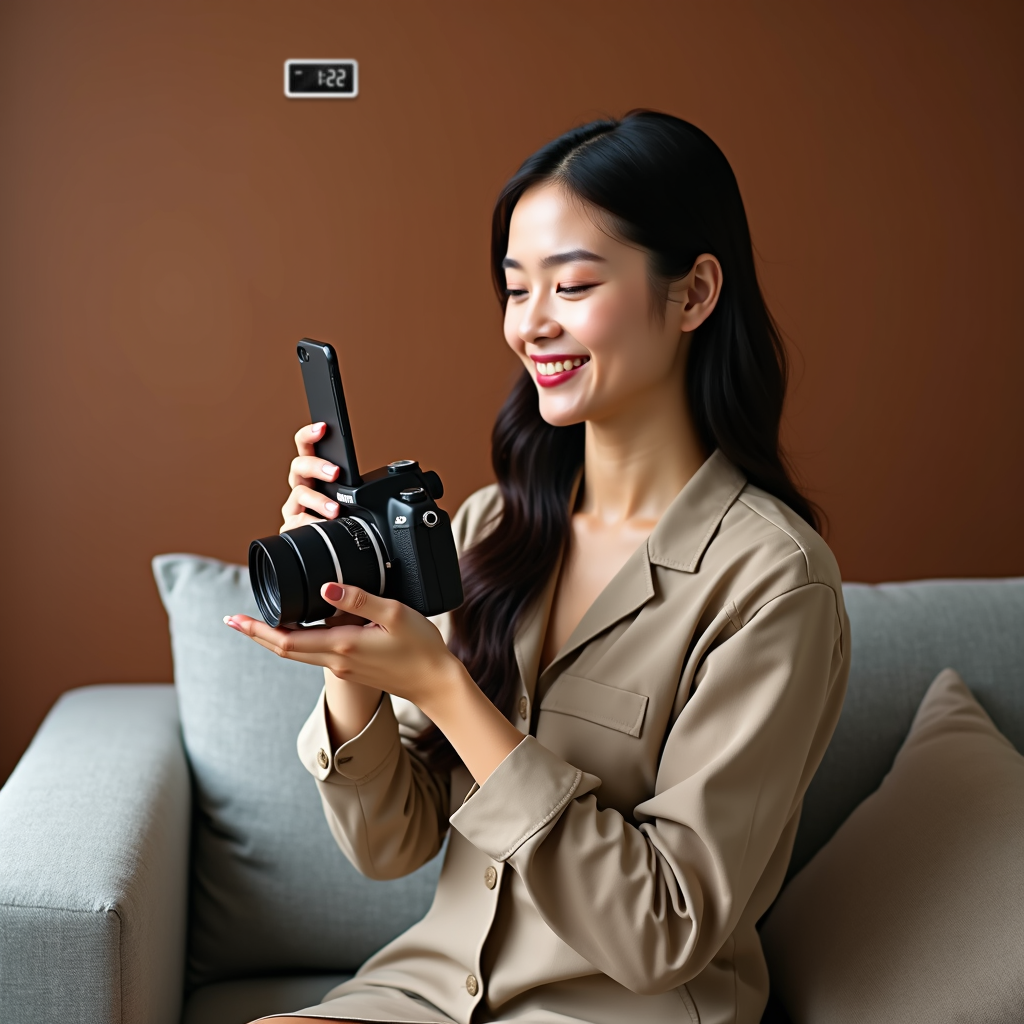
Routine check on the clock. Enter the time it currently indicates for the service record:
1:22
